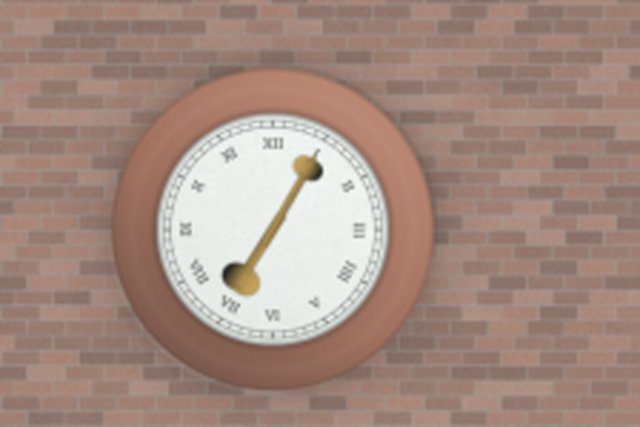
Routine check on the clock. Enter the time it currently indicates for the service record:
7:05
